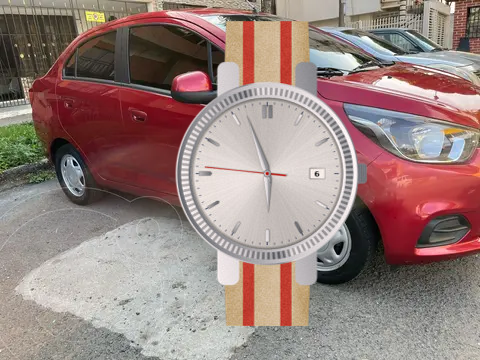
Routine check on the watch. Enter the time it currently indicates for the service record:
5:56:46
